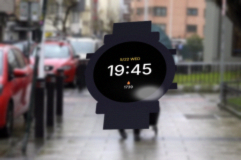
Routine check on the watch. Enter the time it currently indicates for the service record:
19:45
